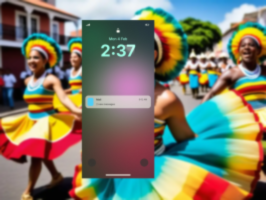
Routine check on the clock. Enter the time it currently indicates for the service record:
2:37
